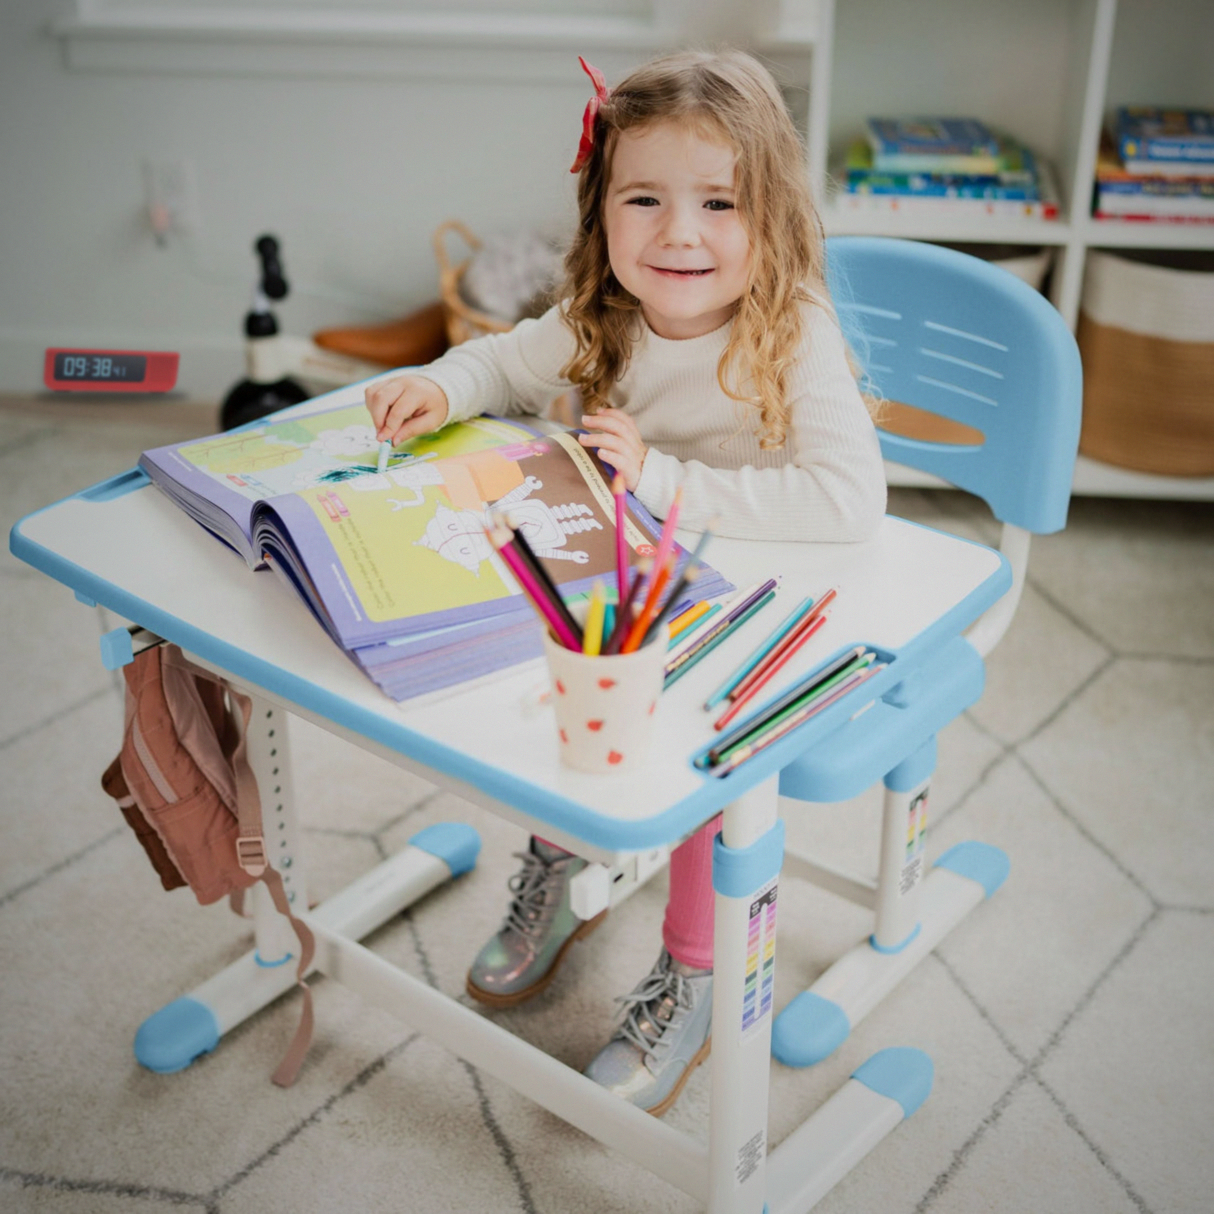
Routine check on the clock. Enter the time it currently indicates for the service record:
9:38
